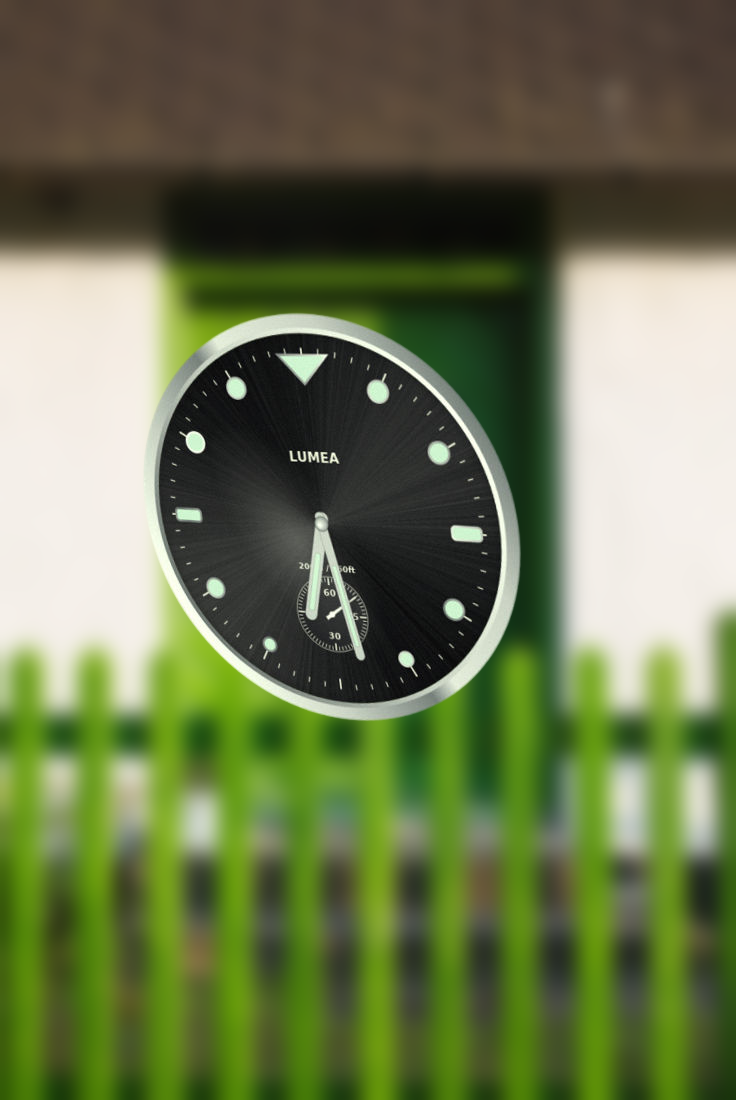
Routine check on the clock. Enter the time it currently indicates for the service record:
6:28:09
